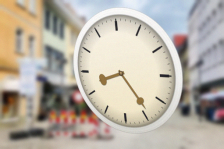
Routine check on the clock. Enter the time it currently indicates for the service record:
8:24
